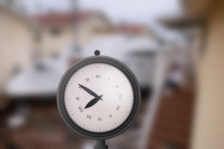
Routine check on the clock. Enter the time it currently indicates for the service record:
7:51
